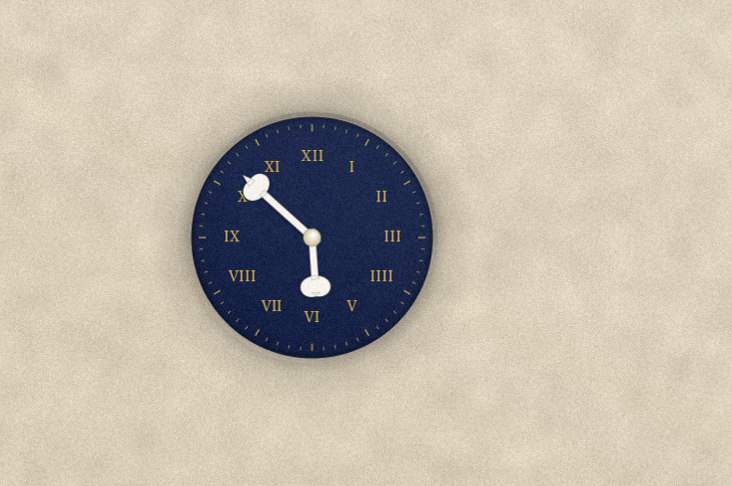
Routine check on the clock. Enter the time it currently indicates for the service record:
5:52
